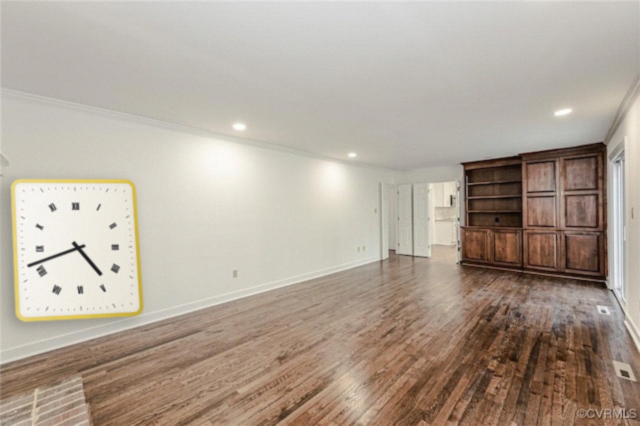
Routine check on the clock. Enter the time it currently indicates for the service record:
4:42
